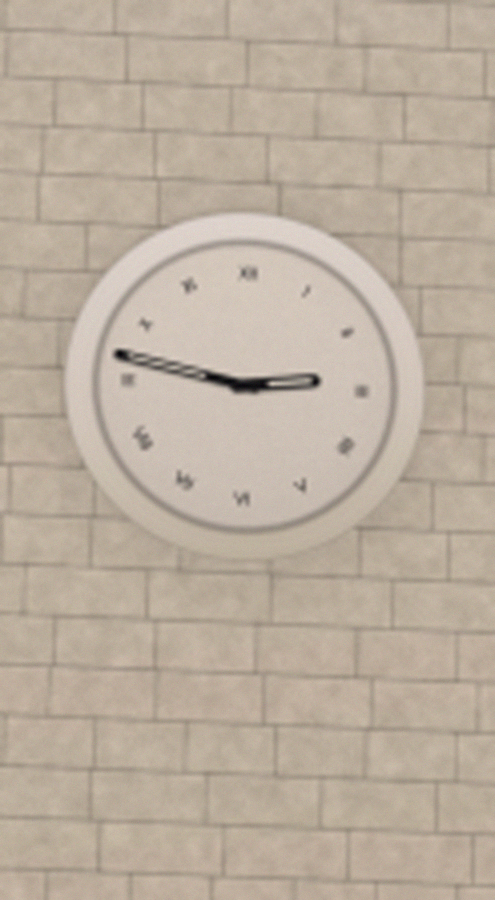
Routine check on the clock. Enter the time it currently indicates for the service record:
2:47
